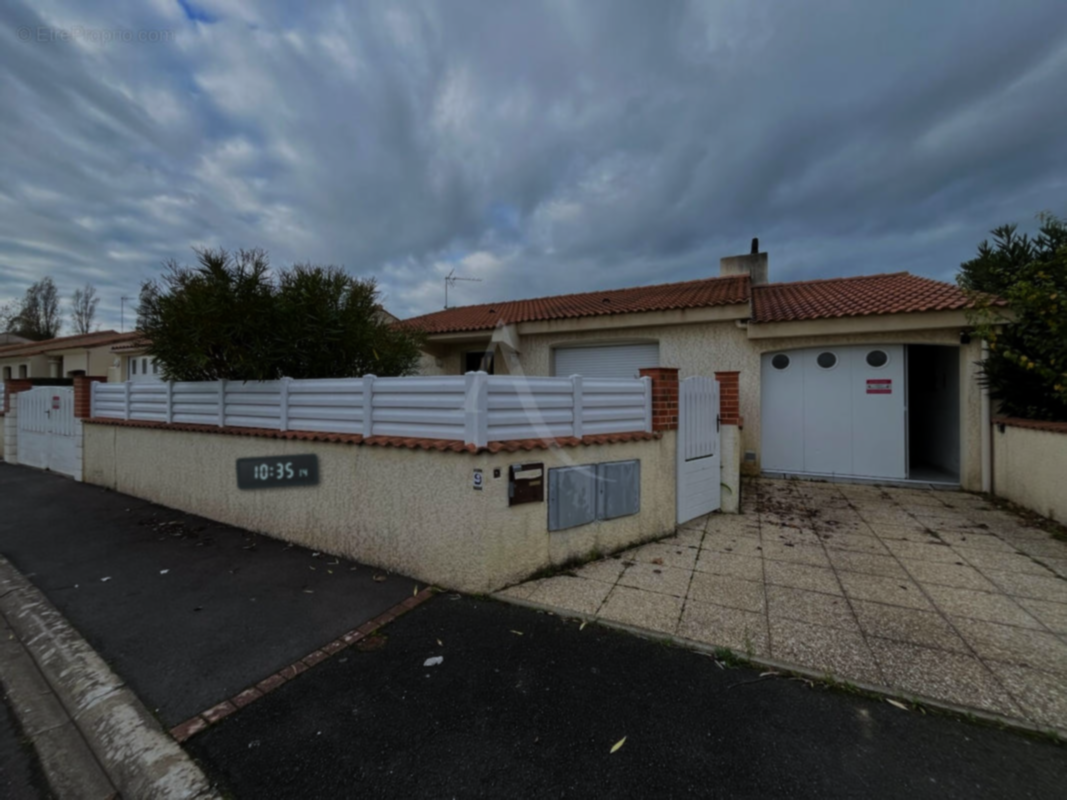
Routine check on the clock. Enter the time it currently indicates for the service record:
10:35
